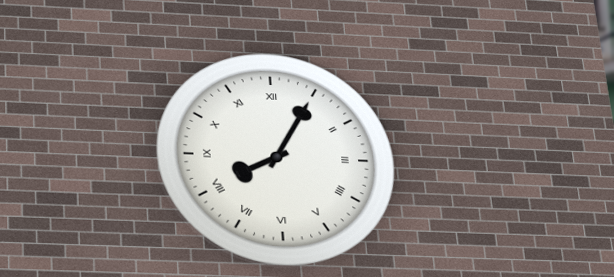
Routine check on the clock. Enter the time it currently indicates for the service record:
8:05
